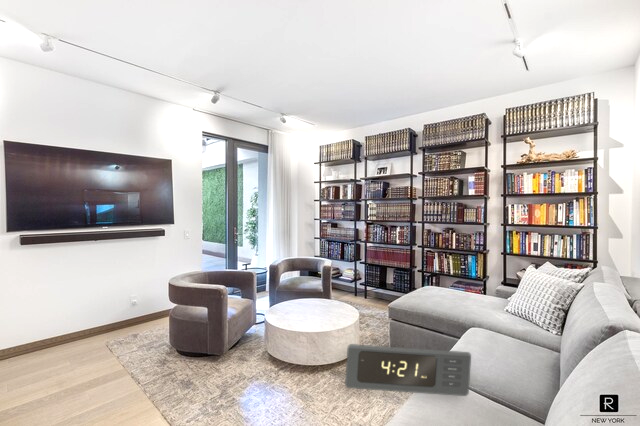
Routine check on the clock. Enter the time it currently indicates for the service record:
4:21
